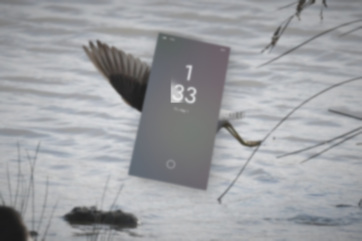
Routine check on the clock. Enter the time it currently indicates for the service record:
1:33
